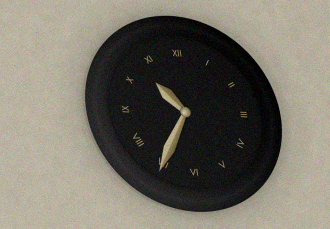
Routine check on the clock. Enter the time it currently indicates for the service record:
10:35
